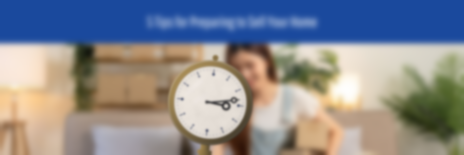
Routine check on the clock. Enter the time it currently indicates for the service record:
3:13
